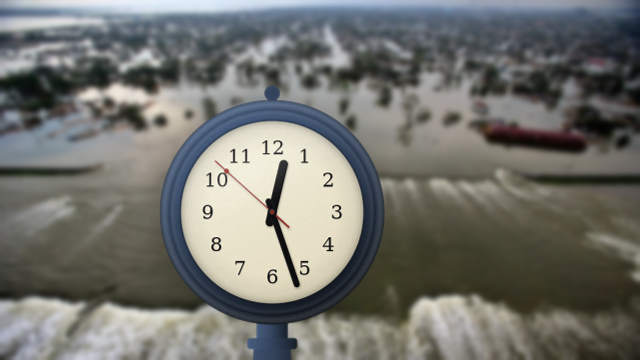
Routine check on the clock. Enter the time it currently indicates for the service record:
12:26:52
